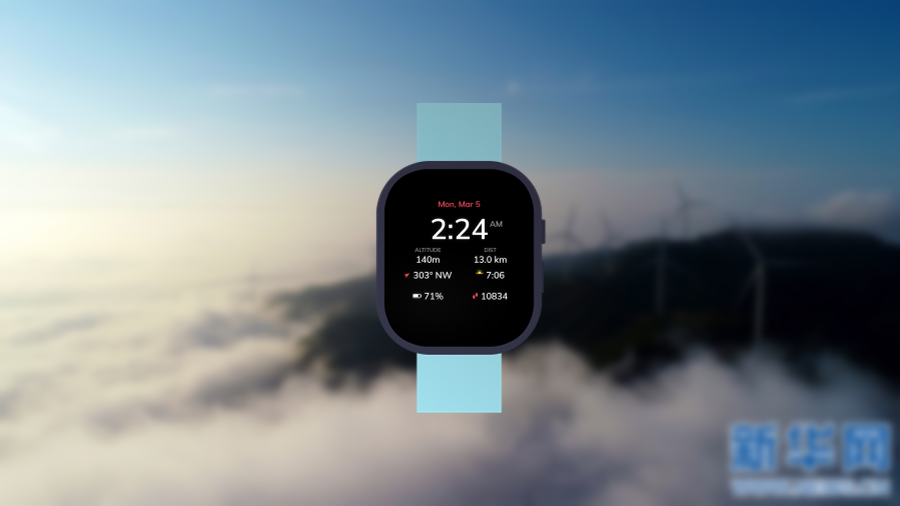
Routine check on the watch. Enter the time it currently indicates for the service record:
2:24
